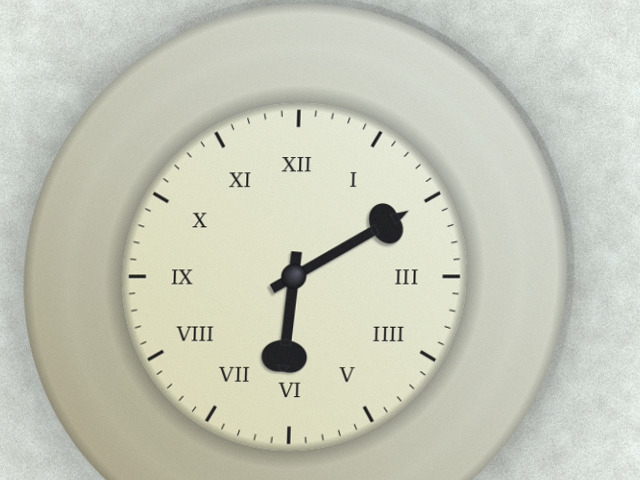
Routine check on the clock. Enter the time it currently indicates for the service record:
6:10
